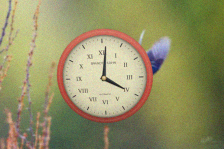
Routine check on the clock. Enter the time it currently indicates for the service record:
4:01
